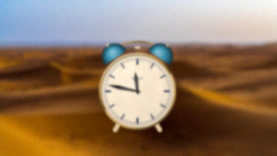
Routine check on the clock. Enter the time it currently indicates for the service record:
11:47
